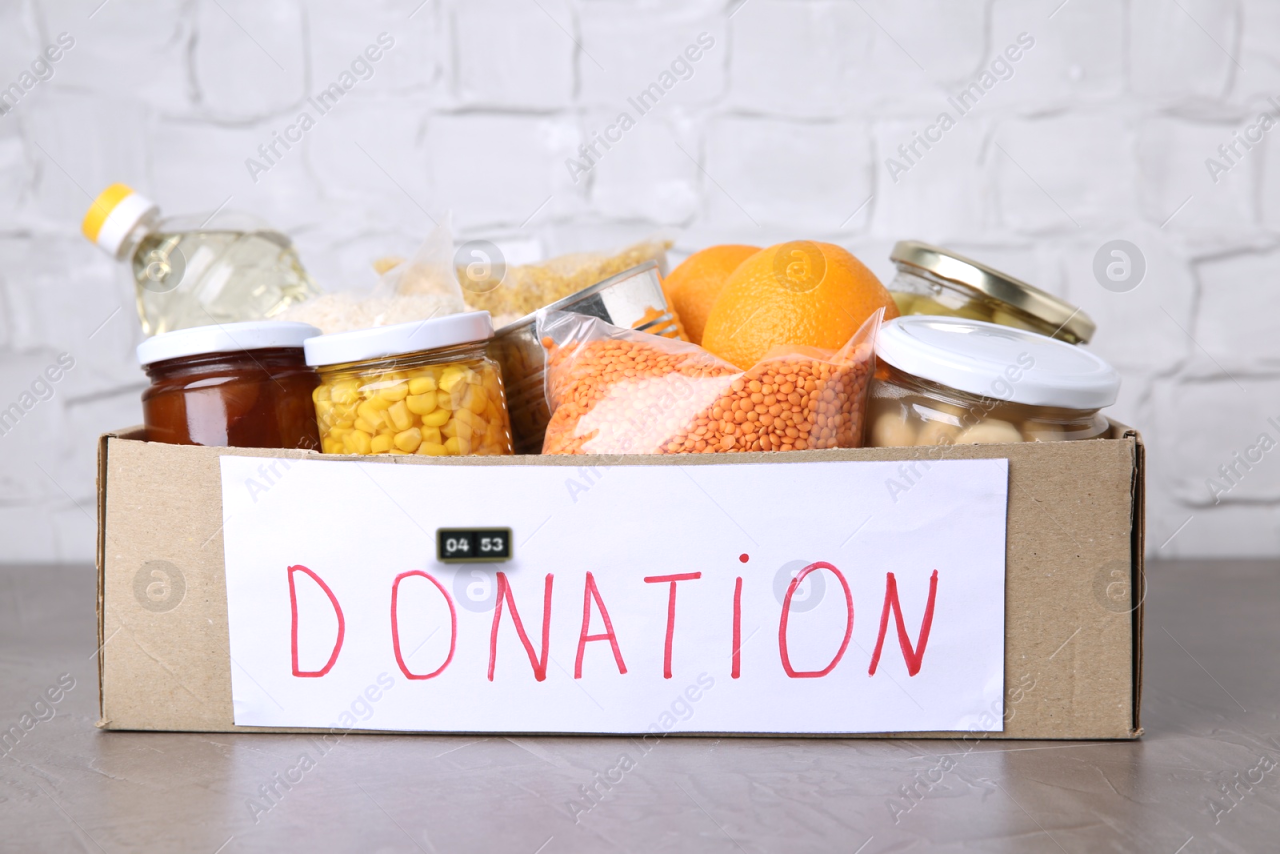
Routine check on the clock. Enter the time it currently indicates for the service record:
4:53
